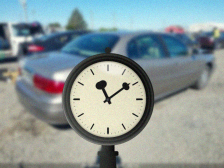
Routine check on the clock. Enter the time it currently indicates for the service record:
11:09
